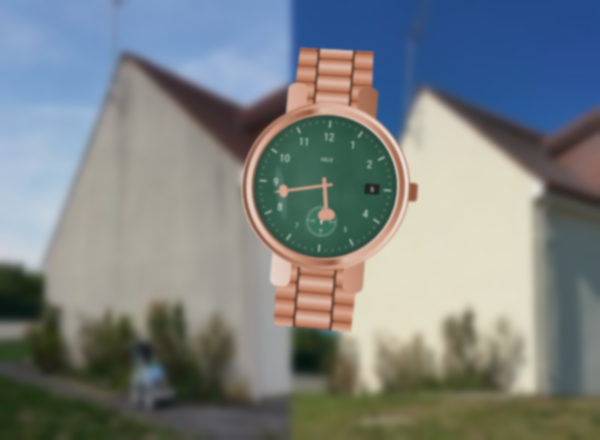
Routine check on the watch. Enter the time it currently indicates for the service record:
5:43
